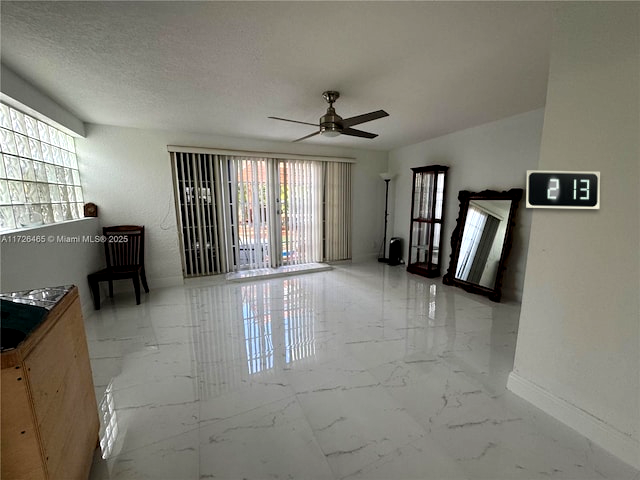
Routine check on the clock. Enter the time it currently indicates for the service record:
2:13
